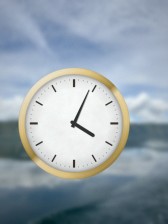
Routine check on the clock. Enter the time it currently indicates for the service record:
4:04
